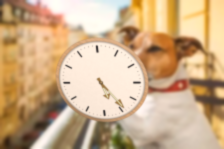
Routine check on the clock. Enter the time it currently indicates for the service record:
5:24
